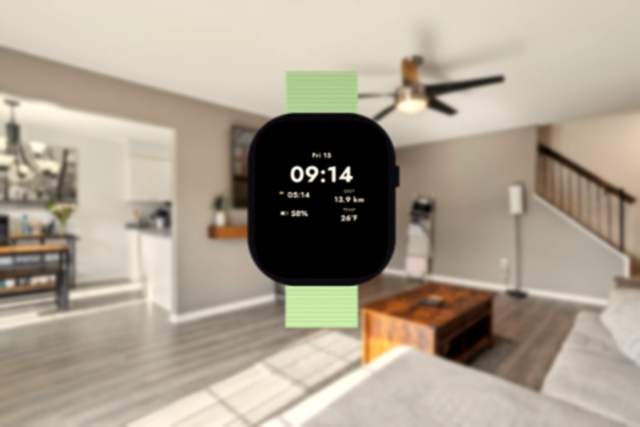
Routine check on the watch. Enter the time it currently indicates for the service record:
9:14
